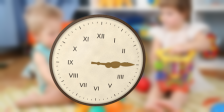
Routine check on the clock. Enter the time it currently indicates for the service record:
3:15
